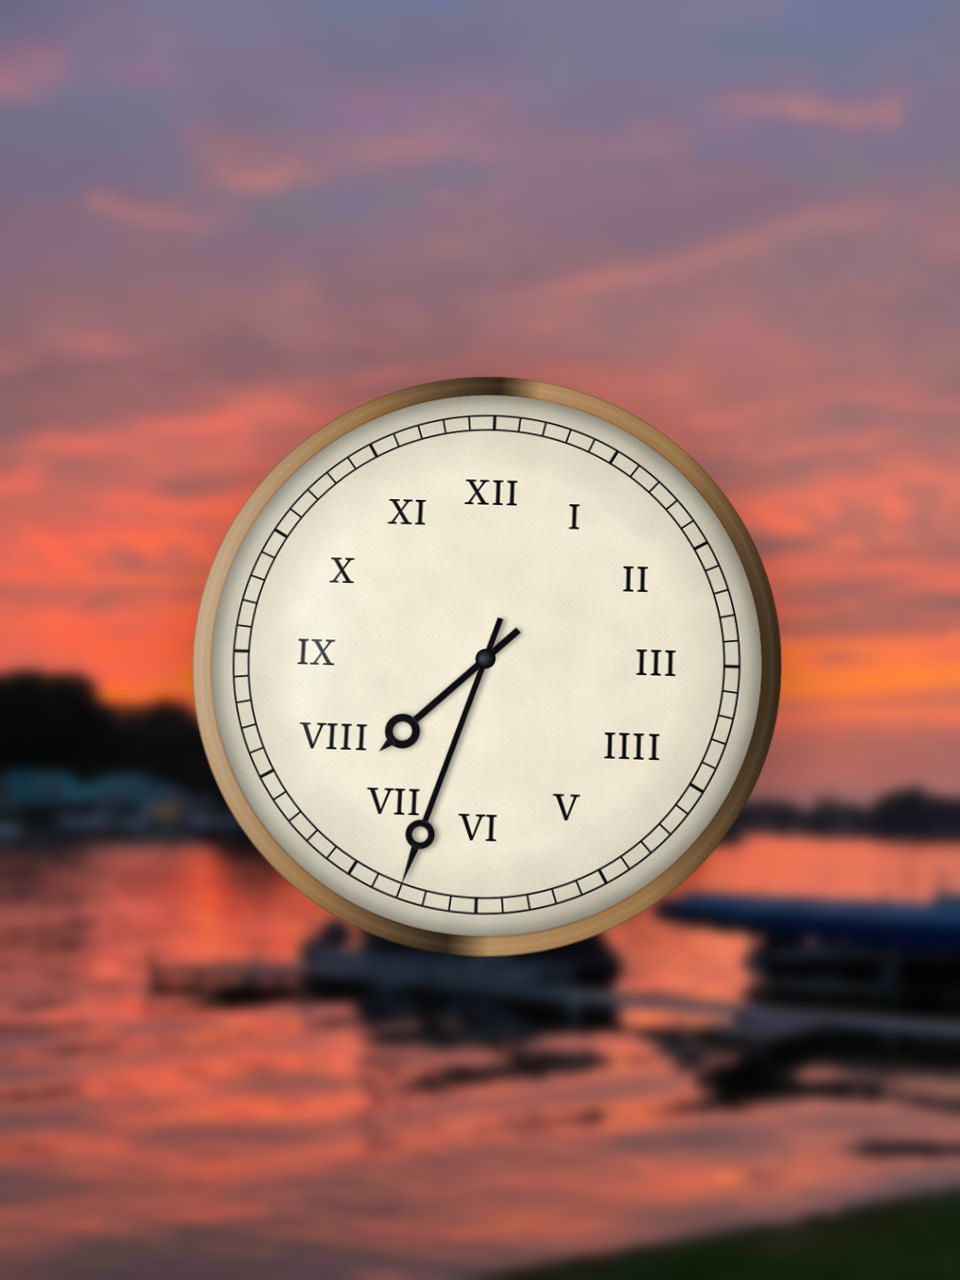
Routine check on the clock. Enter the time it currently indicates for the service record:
7:33
